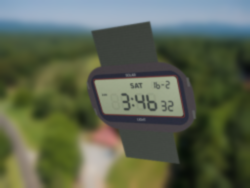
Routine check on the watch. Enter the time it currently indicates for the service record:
3:46:32
